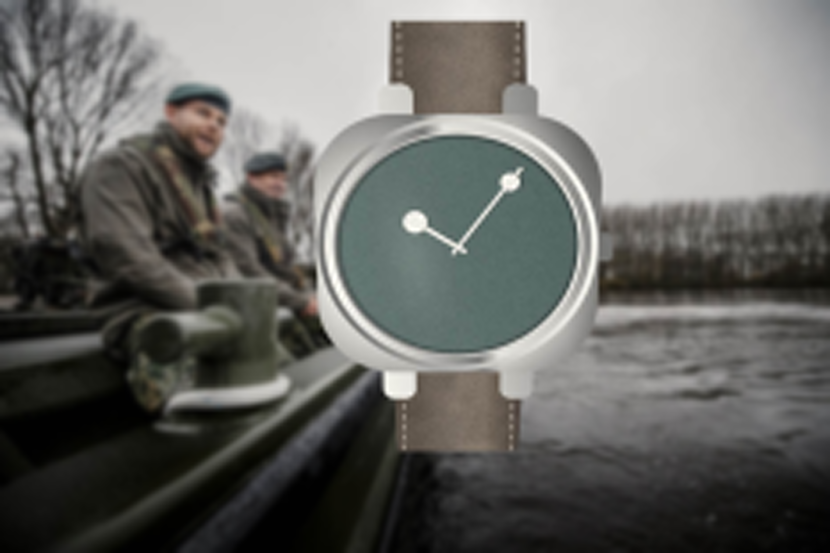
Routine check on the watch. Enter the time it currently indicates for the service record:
10:06
